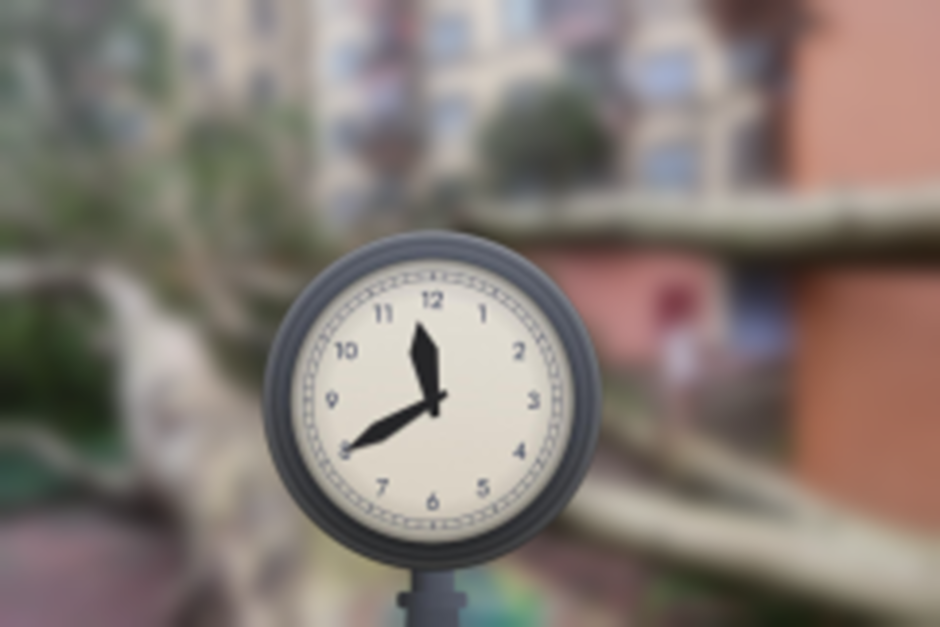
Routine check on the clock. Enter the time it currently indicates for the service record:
11:40
